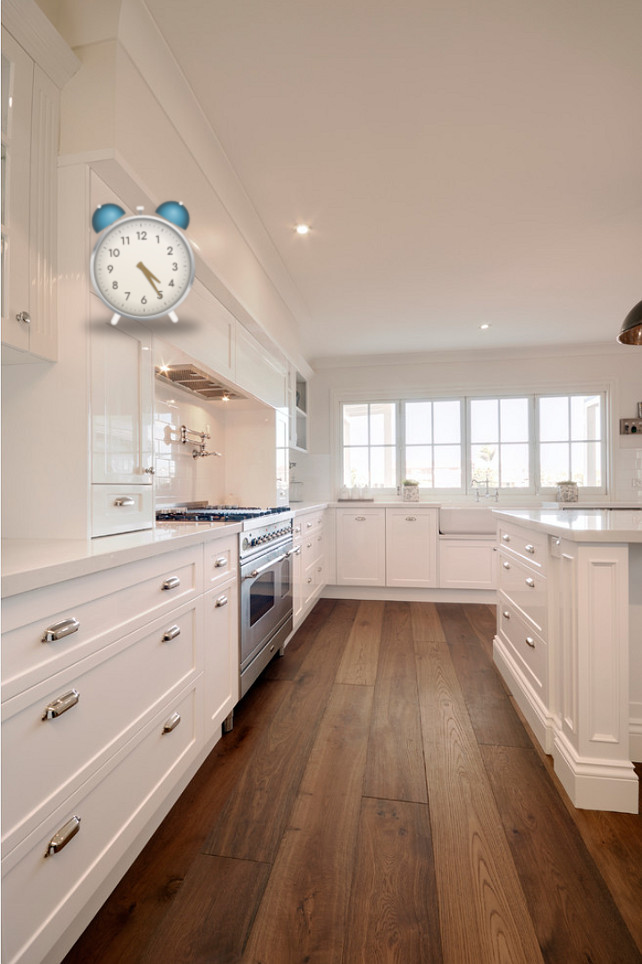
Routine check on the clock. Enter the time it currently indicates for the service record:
4:25
